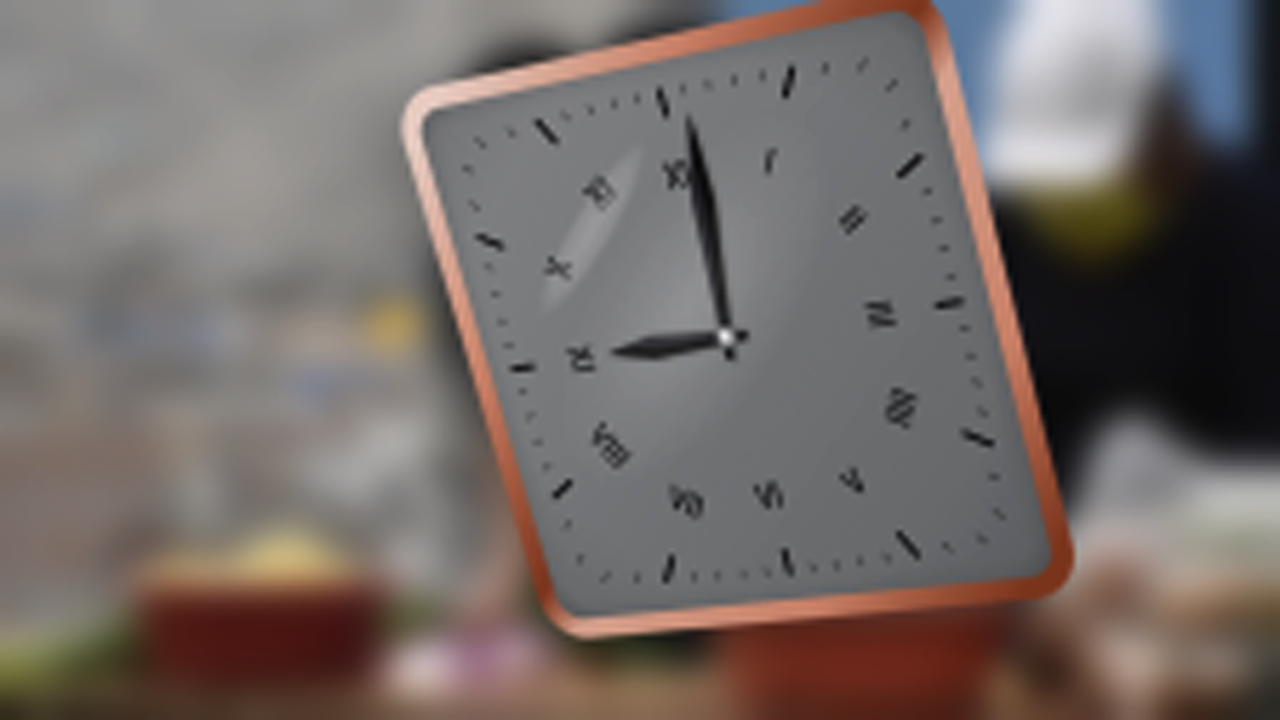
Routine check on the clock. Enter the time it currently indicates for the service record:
9:01
